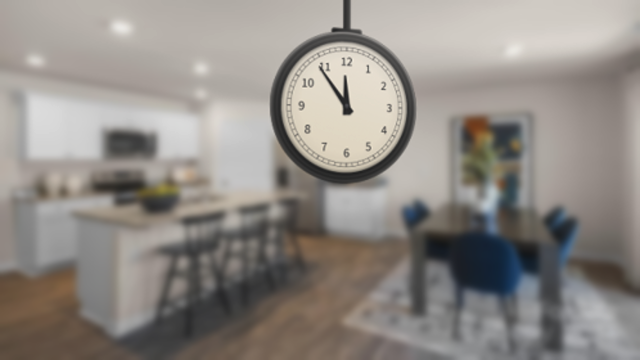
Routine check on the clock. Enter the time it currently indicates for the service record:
11:54
